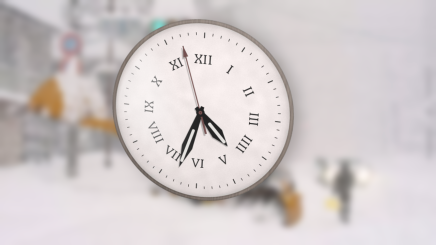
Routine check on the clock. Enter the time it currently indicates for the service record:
4:32:57
